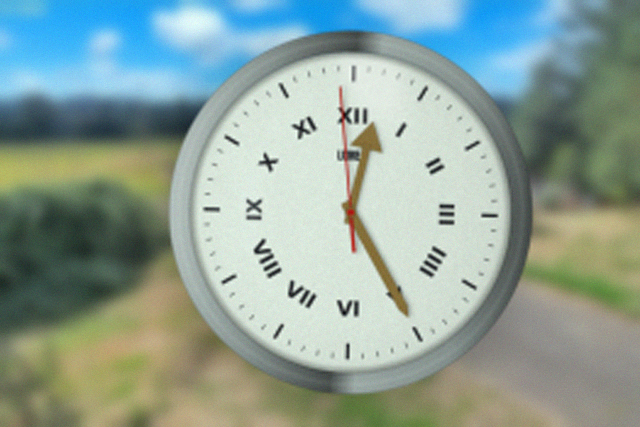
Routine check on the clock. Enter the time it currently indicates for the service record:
12:24:59
